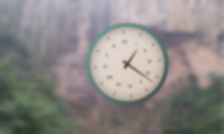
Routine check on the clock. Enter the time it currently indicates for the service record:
1:22
